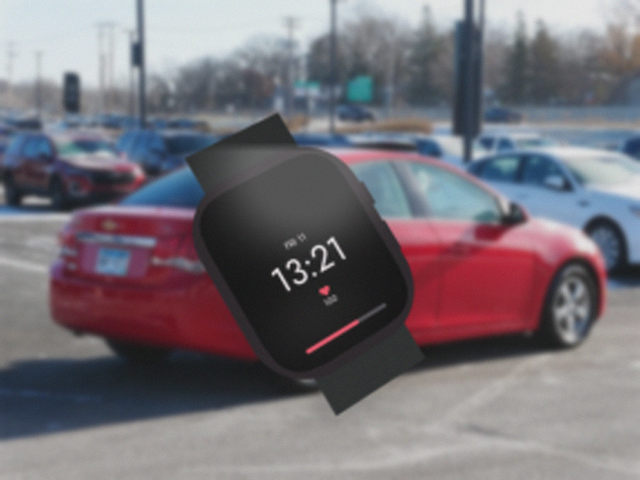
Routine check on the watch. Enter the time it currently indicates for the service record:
13:21
